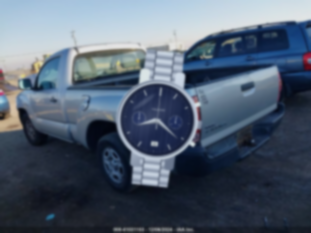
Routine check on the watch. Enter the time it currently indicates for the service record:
8:21
